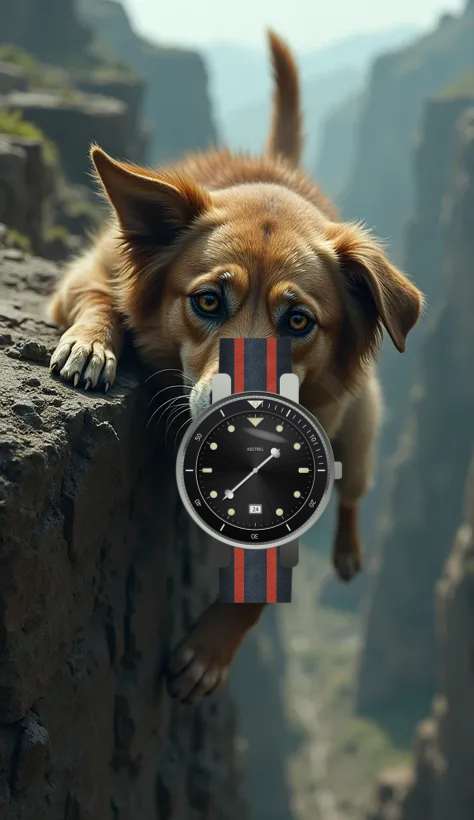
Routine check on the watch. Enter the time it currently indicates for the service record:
1:38
